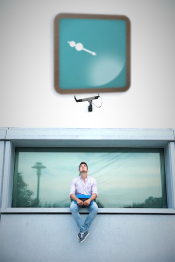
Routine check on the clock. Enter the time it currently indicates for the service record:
9:49
